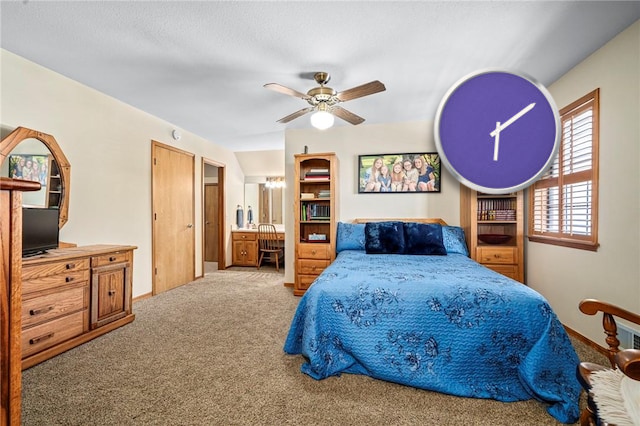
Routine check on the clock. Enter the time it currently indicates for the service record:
6:09
